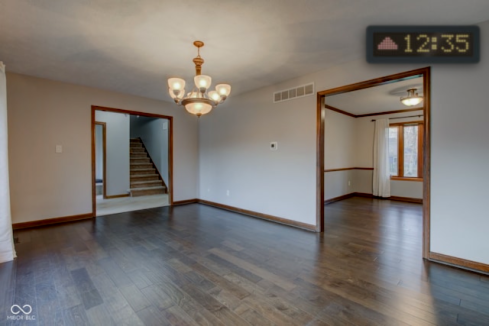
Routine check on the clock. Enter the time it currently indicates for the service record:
12:35
